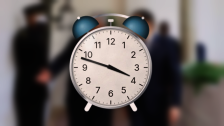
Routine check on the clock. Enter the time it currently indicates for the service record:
3:48
